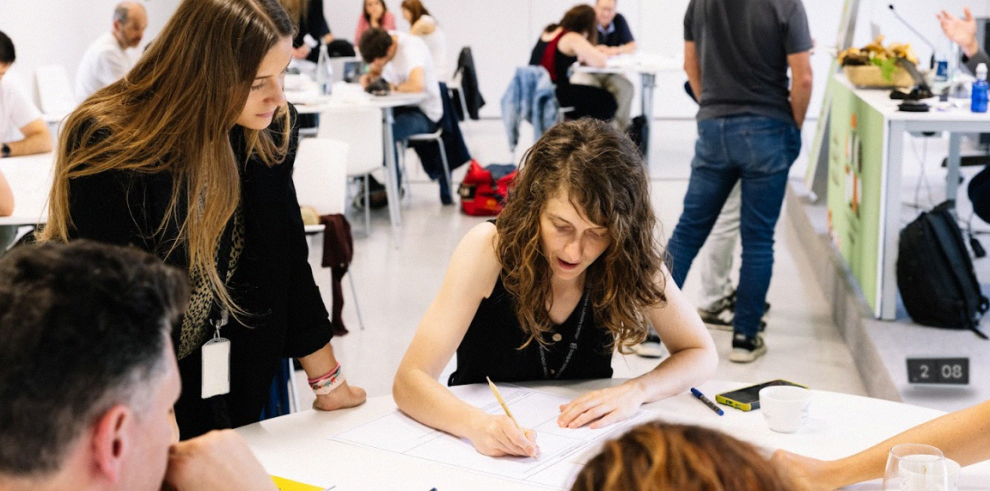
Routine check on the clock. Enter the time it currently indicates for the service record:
2:08
